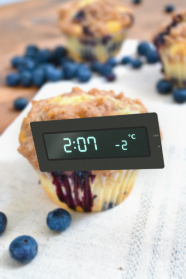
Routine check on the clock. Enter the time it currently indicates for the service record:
2:07
